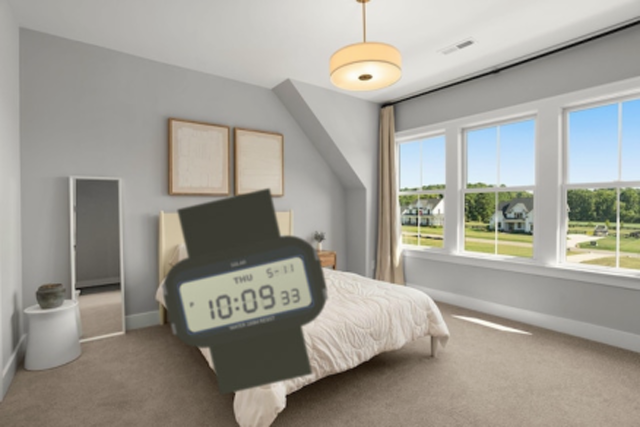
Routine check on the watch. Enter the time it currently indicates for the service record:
10:09:33
